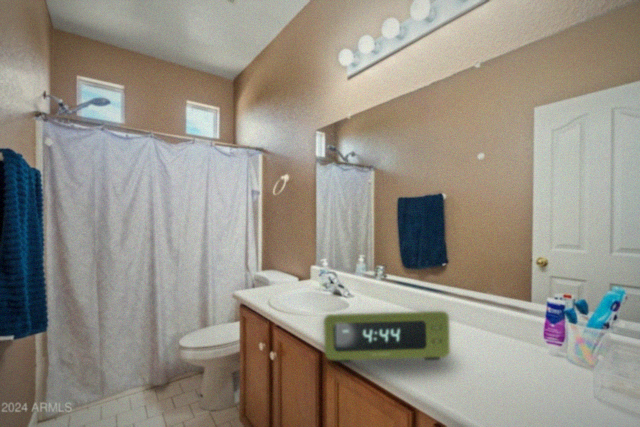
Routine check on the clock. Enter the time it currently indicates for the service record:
4:44
